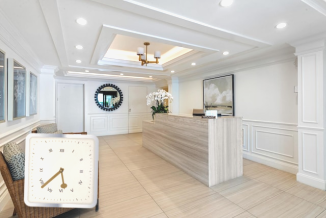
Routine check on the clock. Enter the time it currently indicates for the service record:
5:38
